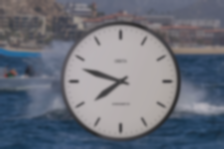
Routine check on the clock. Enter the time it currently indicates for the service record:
7:48
